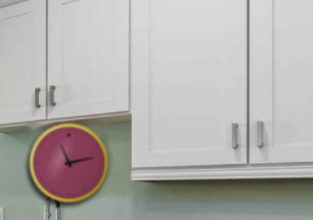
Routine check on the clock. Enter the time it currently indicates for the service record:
11:13
